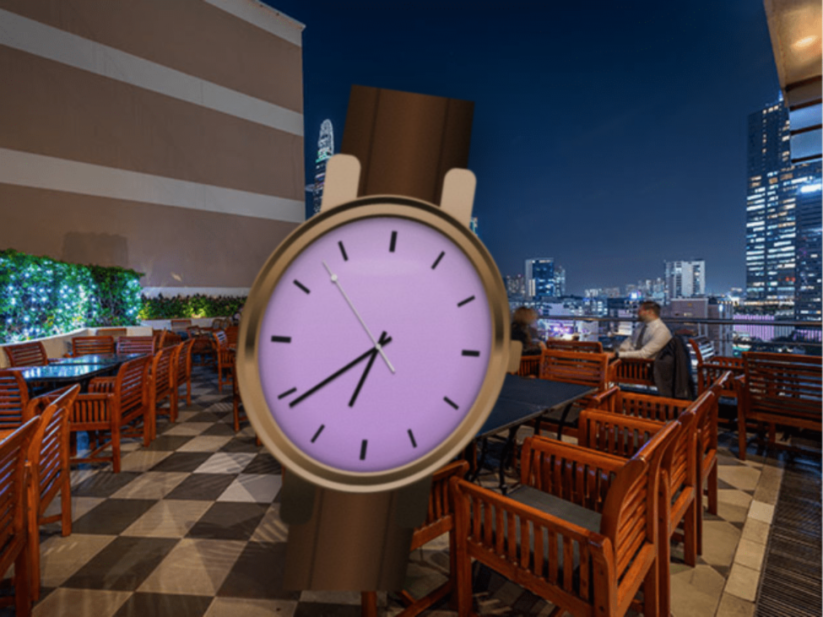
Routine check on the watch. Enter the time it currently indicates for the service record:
6:38:53
